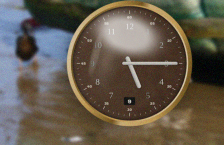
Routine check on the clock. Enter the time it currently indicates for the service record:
5:15
